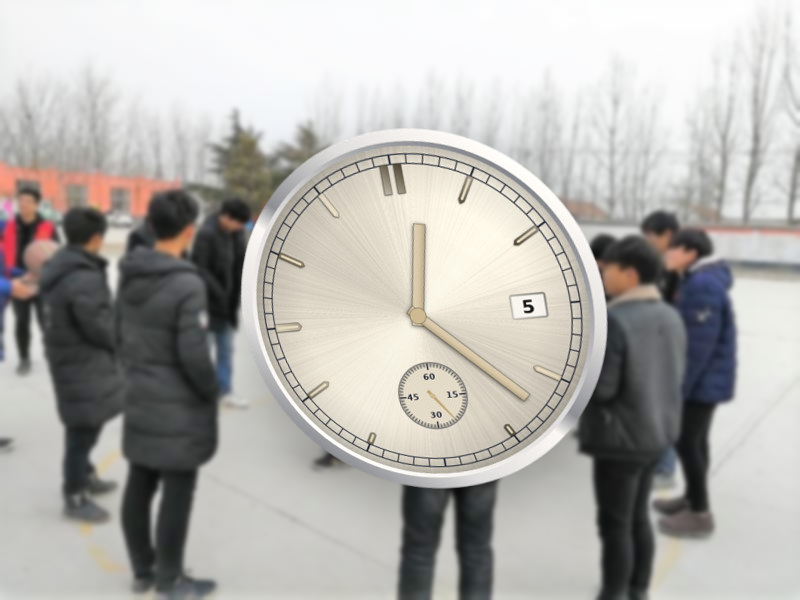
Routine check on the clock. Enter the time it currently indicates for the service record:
12:22:24
